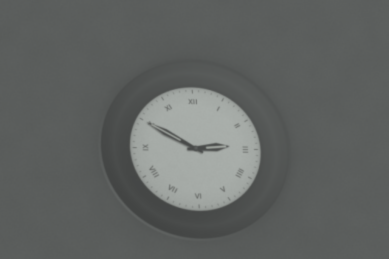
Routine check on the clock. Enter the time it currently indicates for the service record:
2:50
